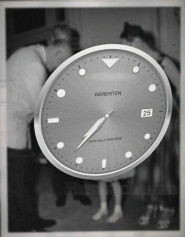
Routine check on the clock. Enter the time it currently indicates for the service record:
7:37
